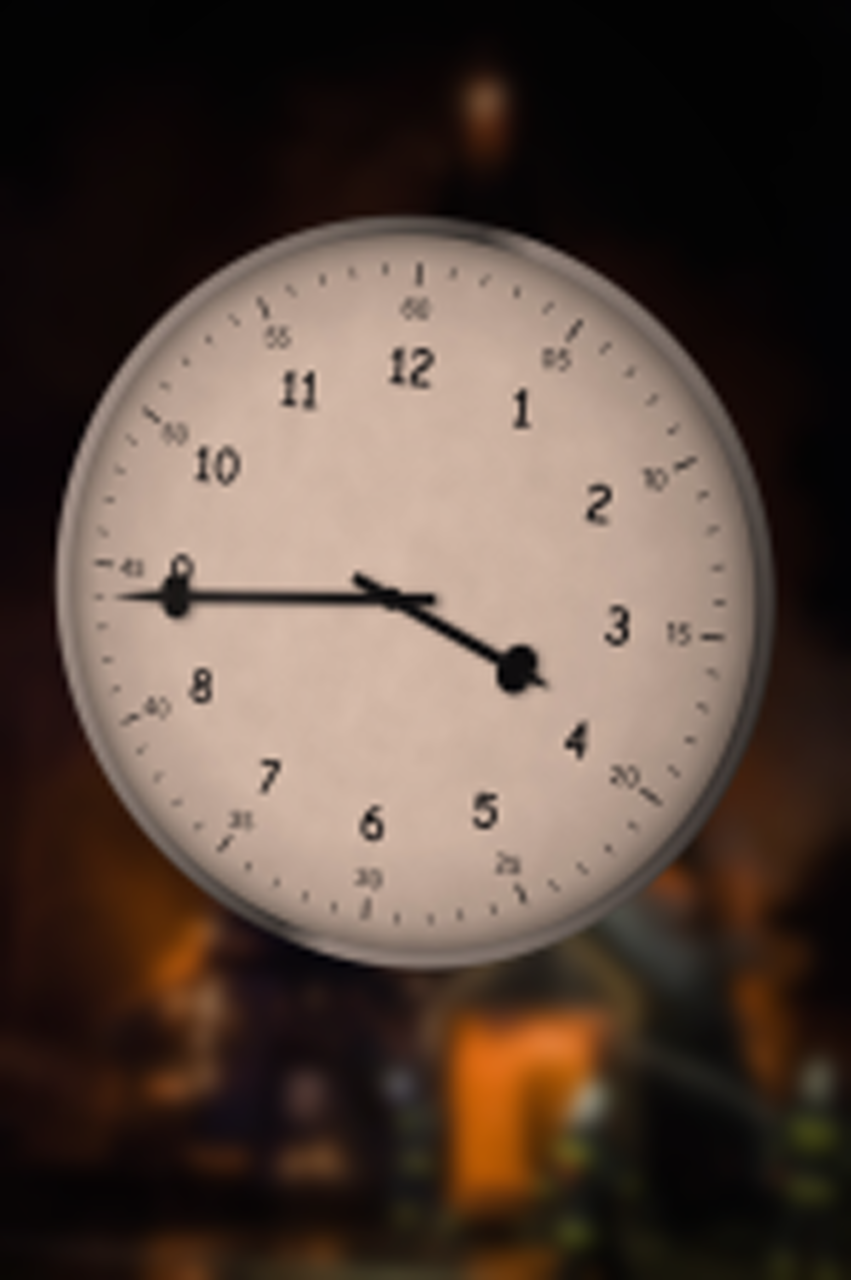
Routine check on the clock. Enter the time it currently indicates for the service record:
3:44
